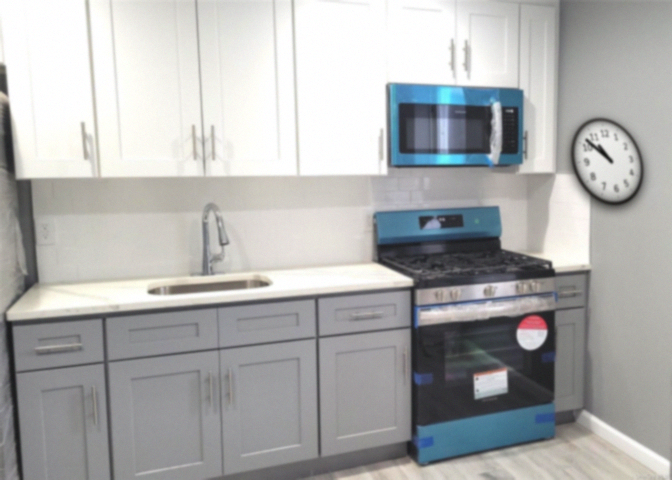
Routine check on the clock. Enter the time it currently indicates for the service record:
10:52
